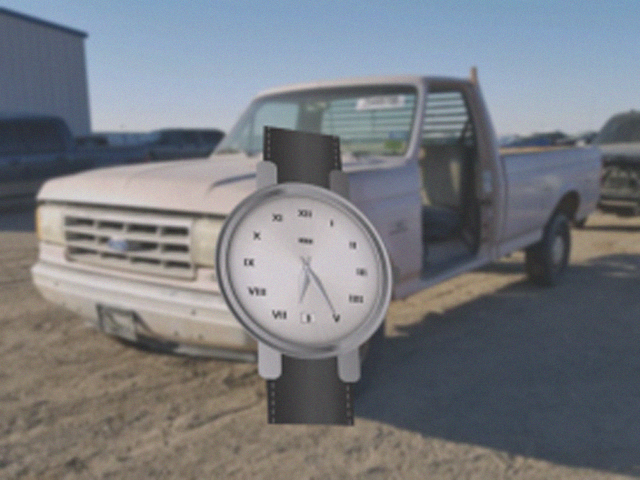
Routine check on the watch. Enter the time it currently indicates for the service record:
6:25
